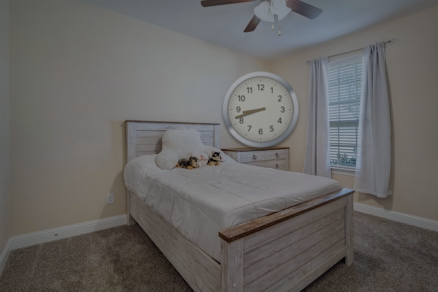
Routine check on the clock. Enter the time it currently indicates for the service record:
8:42
